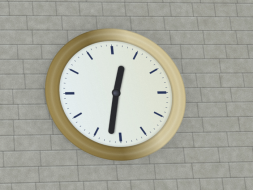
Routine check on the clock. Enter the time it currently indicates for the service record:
12:32
